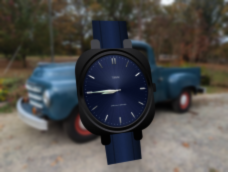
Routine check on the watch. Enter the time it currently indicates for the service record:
8:45
